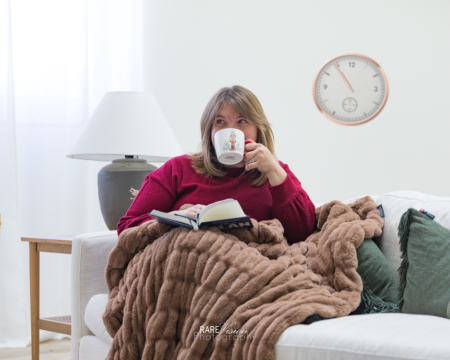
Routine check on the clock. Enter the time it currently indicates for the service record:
10:54
